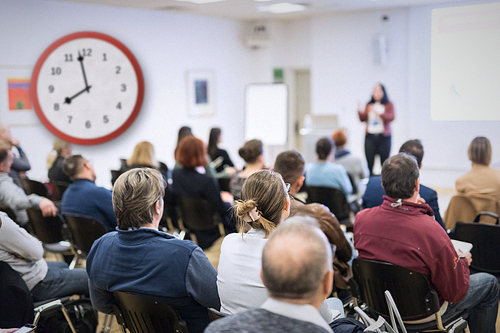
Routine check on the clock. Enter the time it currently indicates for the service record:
7:58
